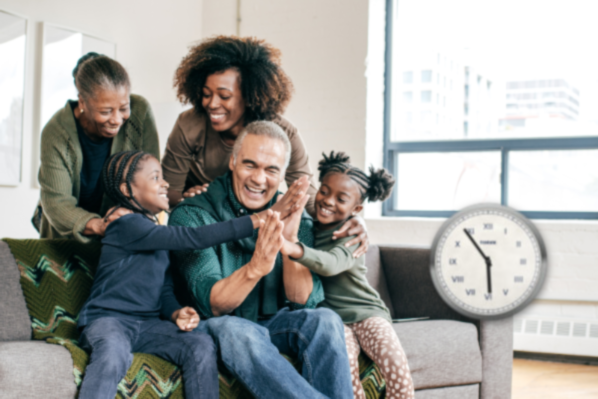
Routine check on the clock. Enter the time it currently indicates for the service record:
5:54
